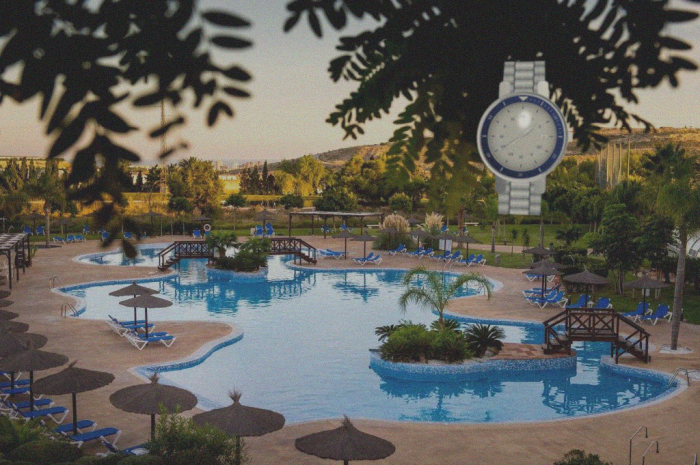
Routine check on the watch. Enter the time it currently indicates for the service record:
1:39
